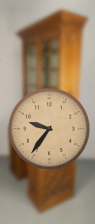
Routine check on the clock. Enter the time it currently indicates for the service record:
9:36
